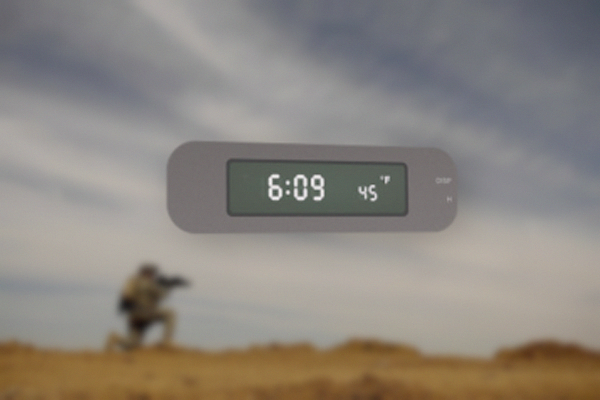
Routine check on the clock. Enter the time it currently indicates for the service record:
6:09
